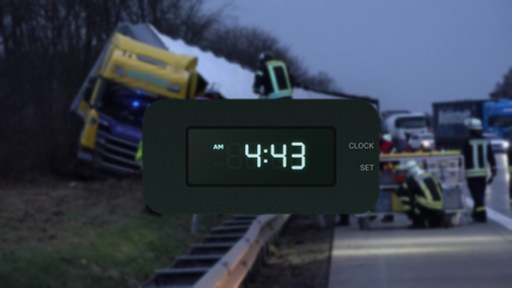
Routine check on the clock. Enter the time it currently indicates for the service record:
4:43
